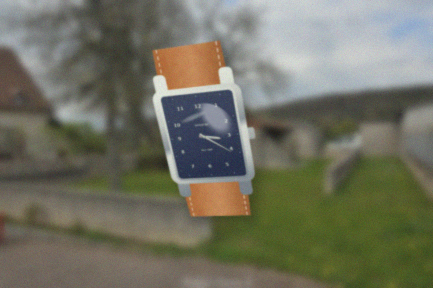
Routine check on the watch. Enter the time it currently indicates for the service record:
3:21
